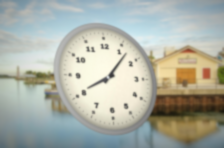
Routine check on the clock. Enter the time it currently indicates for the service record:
8:07
